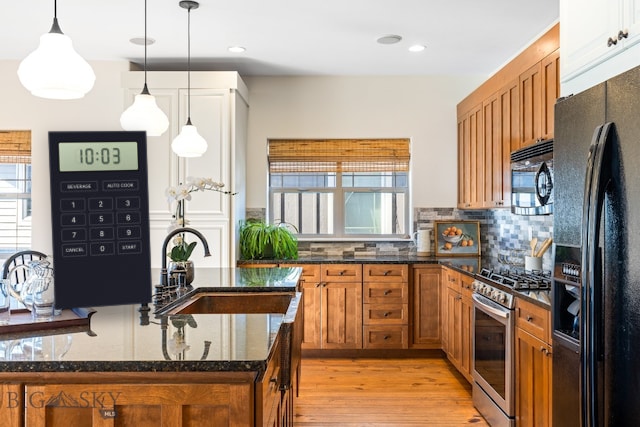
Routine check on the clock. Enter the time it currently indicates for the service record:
10:03
